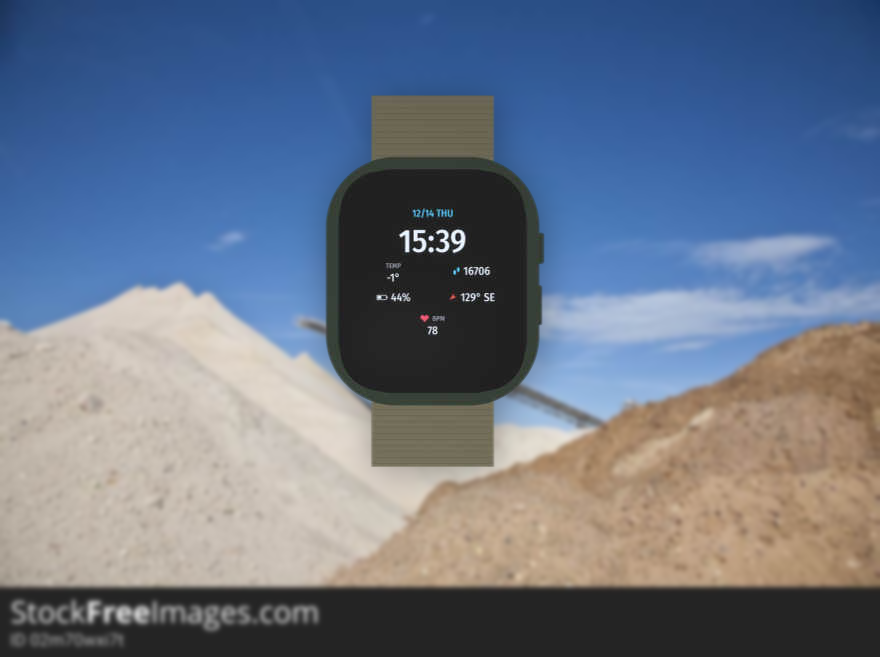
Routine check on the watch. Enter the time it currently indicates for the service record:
15:39
